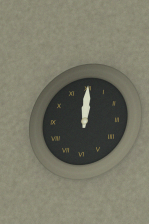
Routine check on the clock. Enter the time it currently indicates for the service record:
12:00
